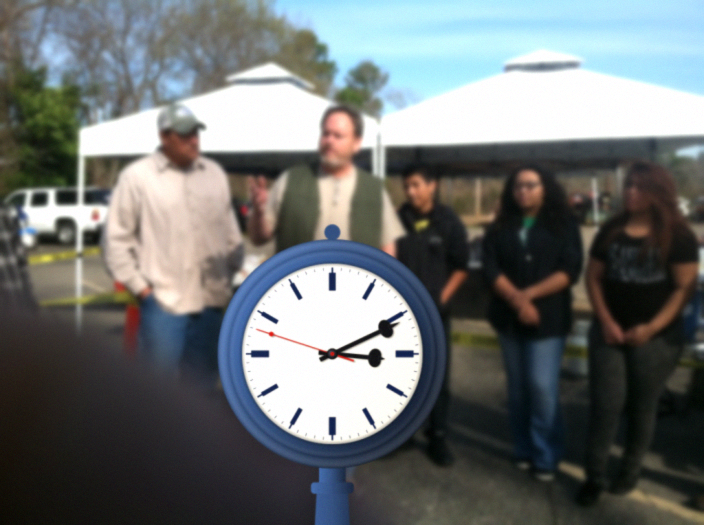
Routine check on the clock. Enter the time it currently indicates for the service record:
3:10:48
